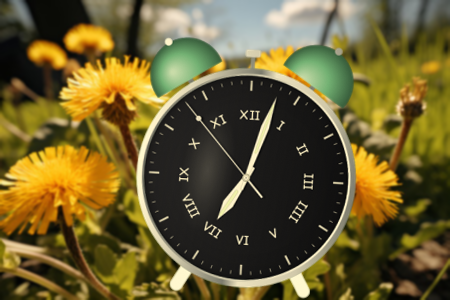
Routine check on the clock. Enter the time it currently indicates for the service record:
7:02:53
